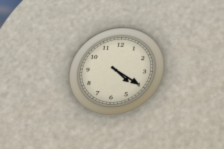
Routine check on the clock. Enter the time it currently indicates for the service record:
4:20
